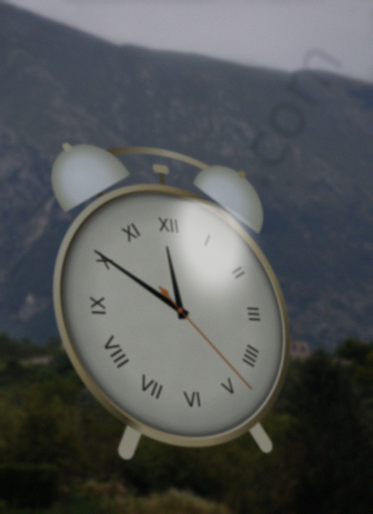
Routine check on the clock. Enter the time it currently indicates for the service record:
11:50:23
